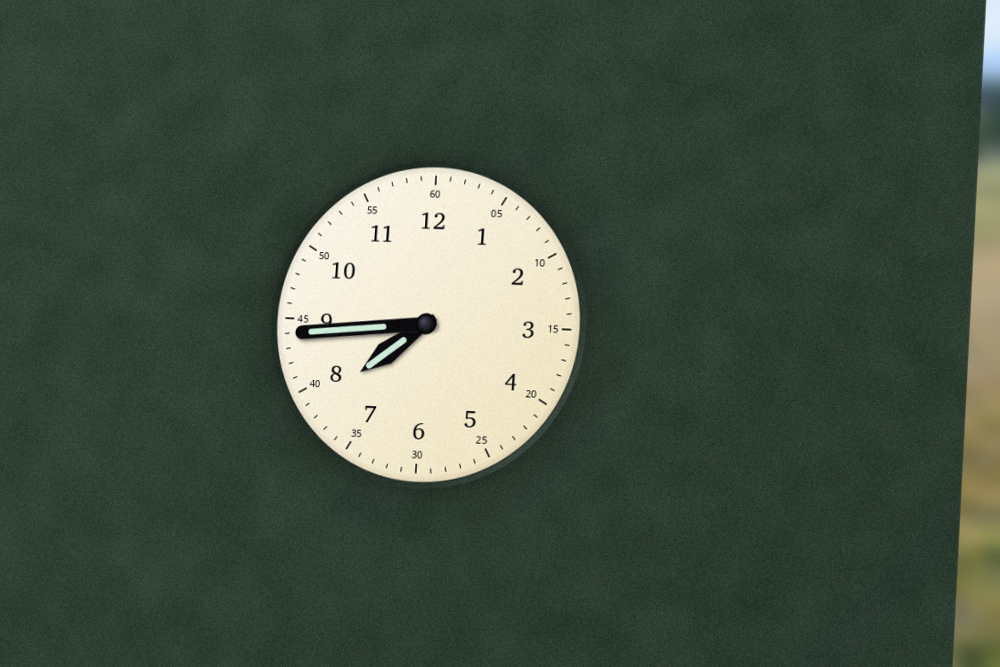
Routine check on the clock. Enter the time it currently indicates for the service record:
7:44
